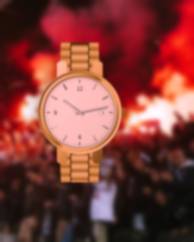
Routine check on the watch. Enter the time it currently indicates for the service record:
10:13
